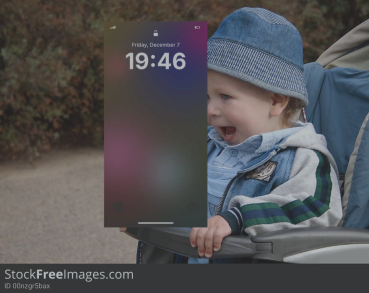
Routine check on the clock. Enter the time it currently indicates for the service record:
19:46
